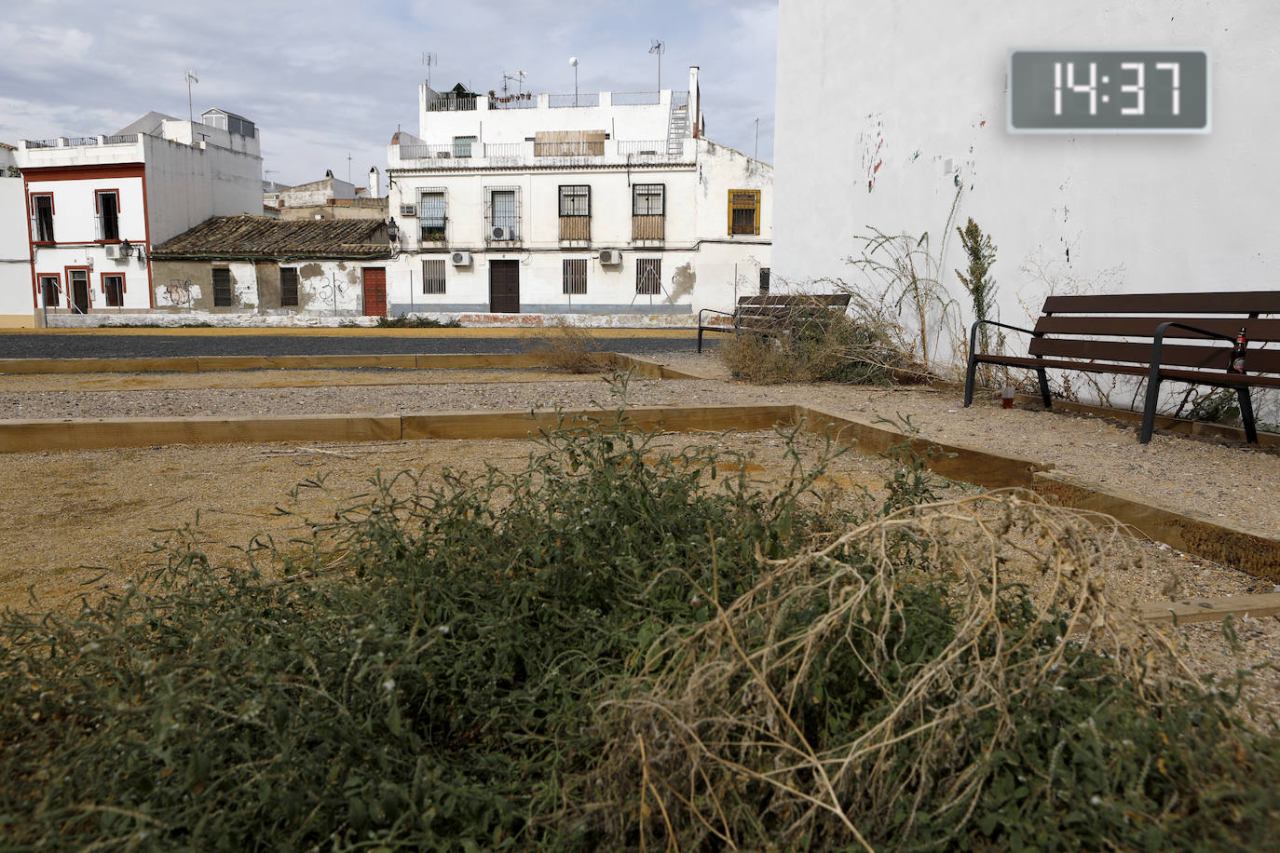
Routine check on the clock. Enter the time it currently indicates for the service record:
14:37
